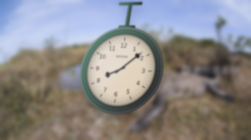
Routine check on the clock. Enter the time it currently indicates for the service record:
8:08
